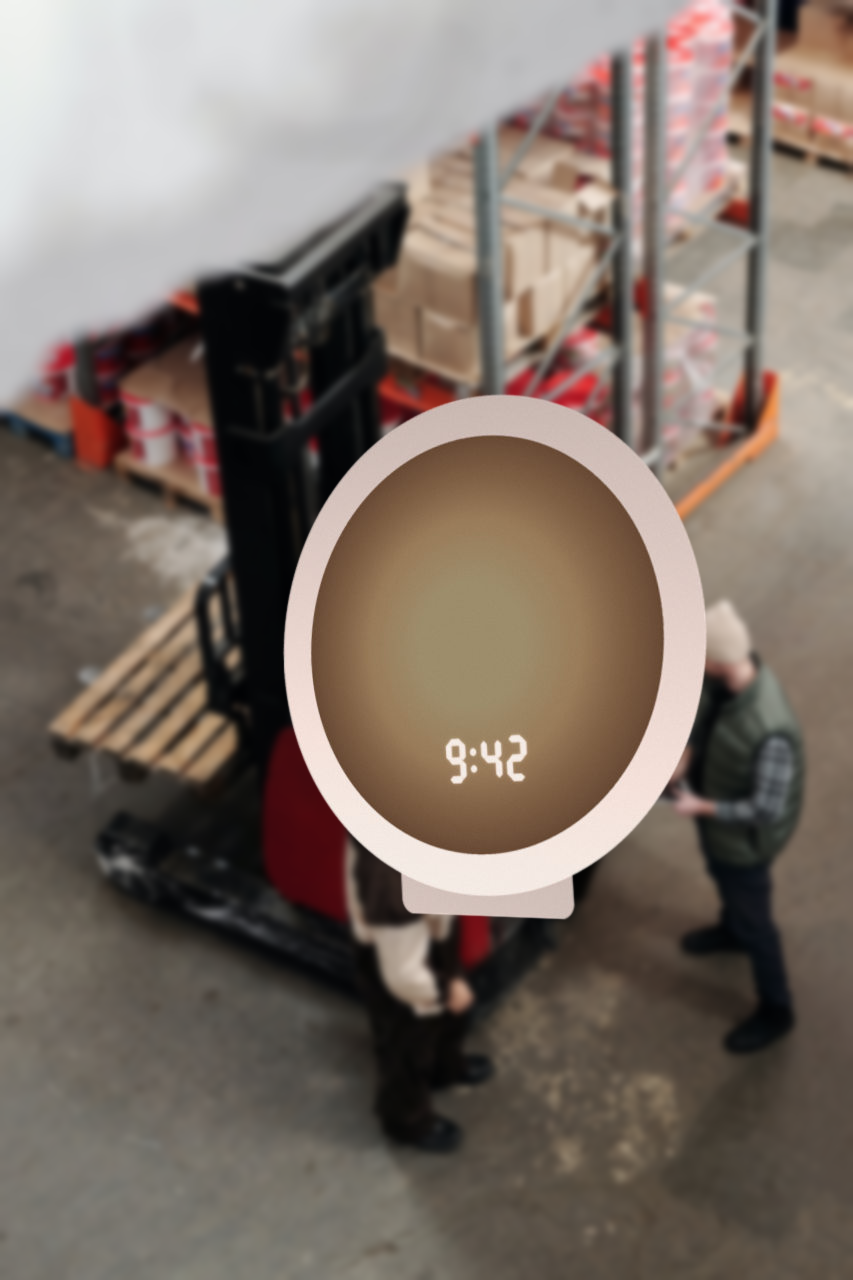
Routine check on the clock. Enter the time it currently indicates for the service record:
9:42
